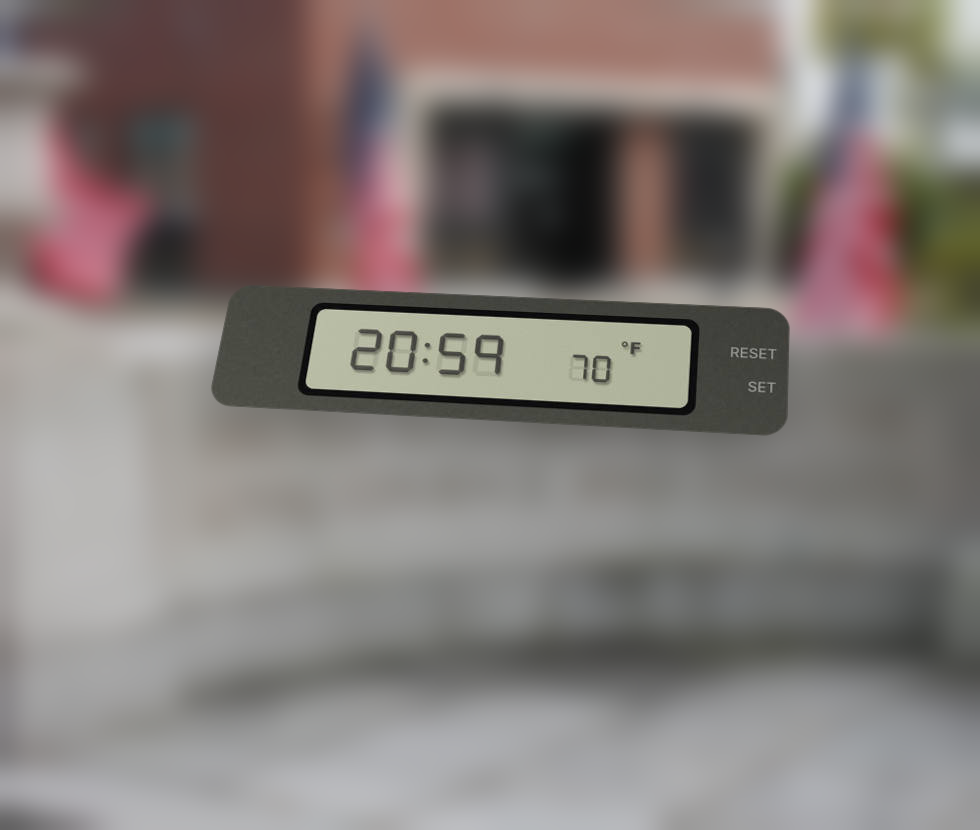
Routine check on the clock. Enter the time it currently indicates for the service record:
20:59
